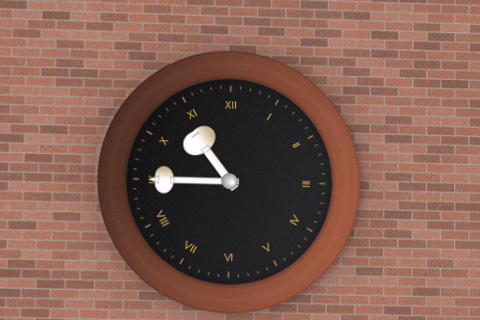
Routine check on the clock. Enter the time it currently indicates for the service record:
10:45
